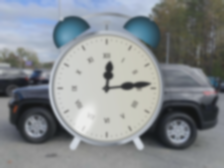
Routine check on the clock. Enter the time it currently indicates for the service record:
12:14
